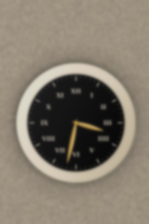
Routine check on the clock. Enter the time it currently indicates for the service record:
3:32
